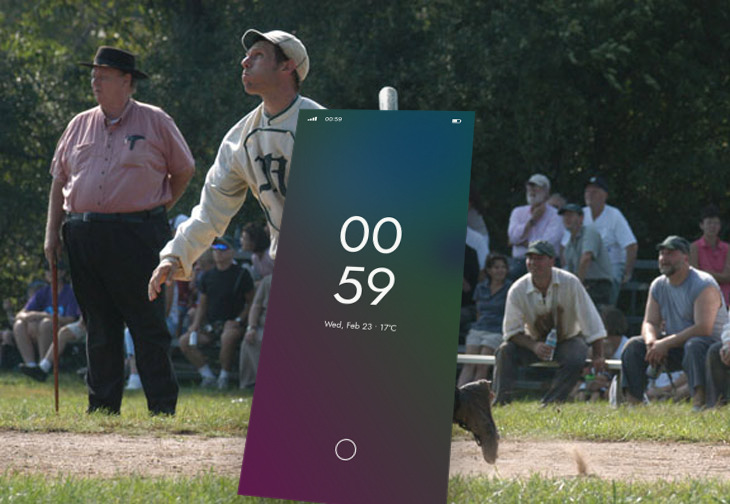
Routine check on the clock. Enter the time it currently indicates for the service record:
0:59
